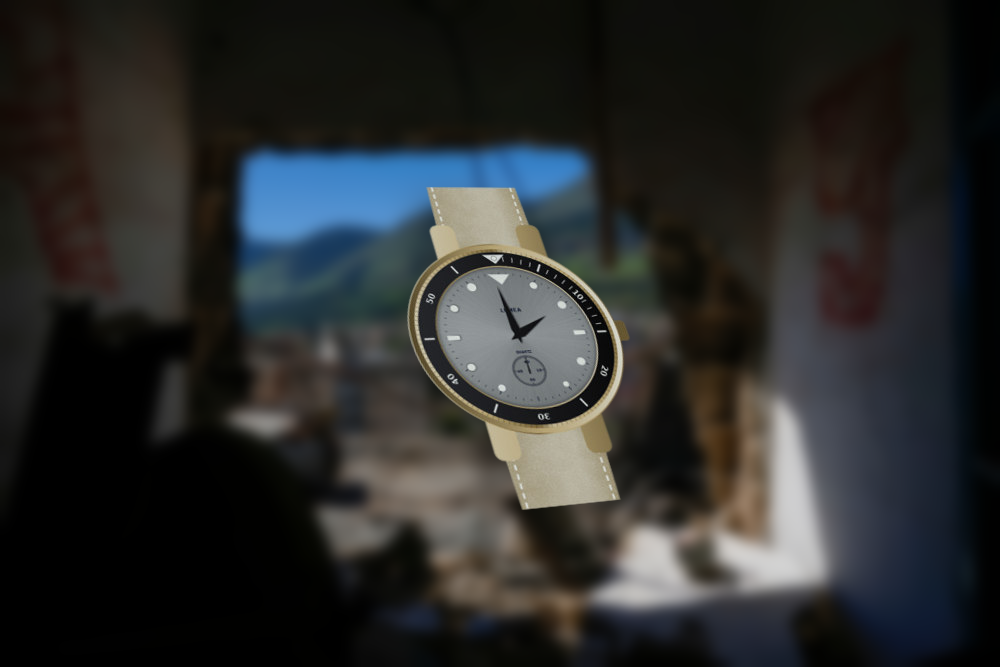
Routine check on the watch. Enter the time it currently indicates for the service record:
1:59
